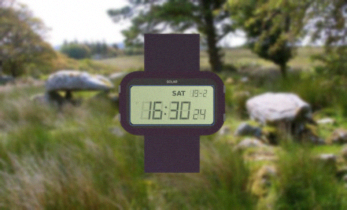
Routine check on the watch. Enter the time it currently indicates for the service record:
16:30:24
